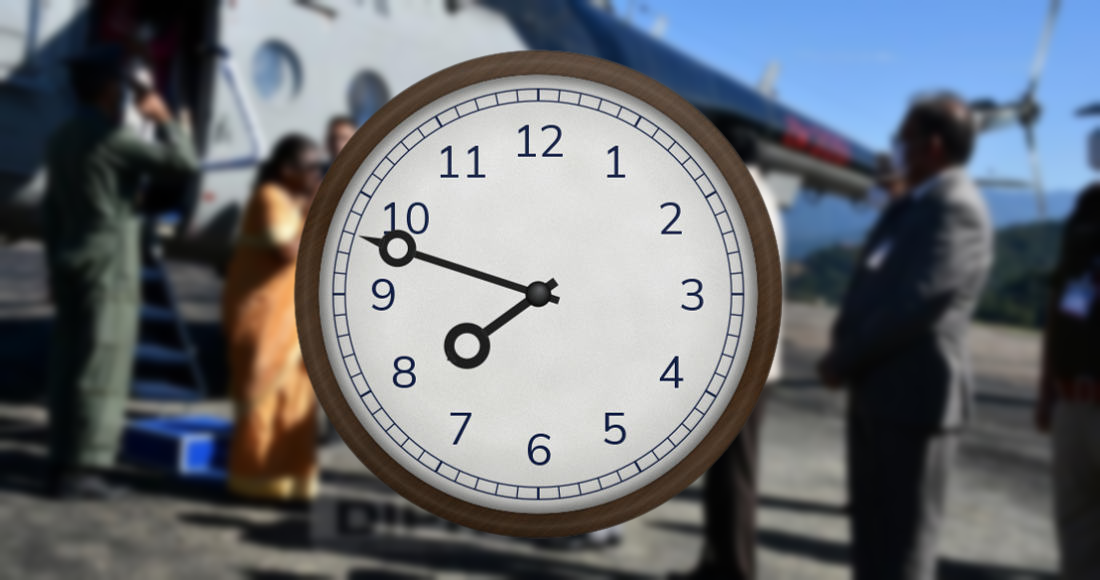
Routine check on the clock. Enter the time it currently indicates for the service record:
7:48
